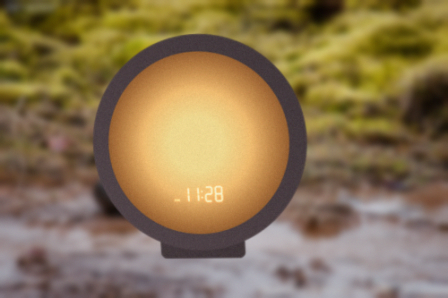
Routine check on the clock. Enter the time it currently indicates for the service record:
11:28
